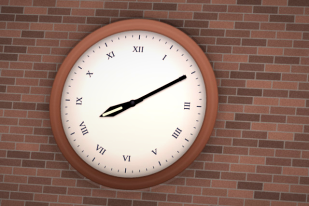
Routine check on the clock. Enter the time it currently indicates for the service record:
8:10
